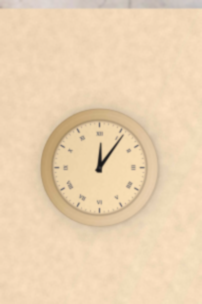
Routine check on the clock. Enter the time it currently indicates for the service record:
12:06
